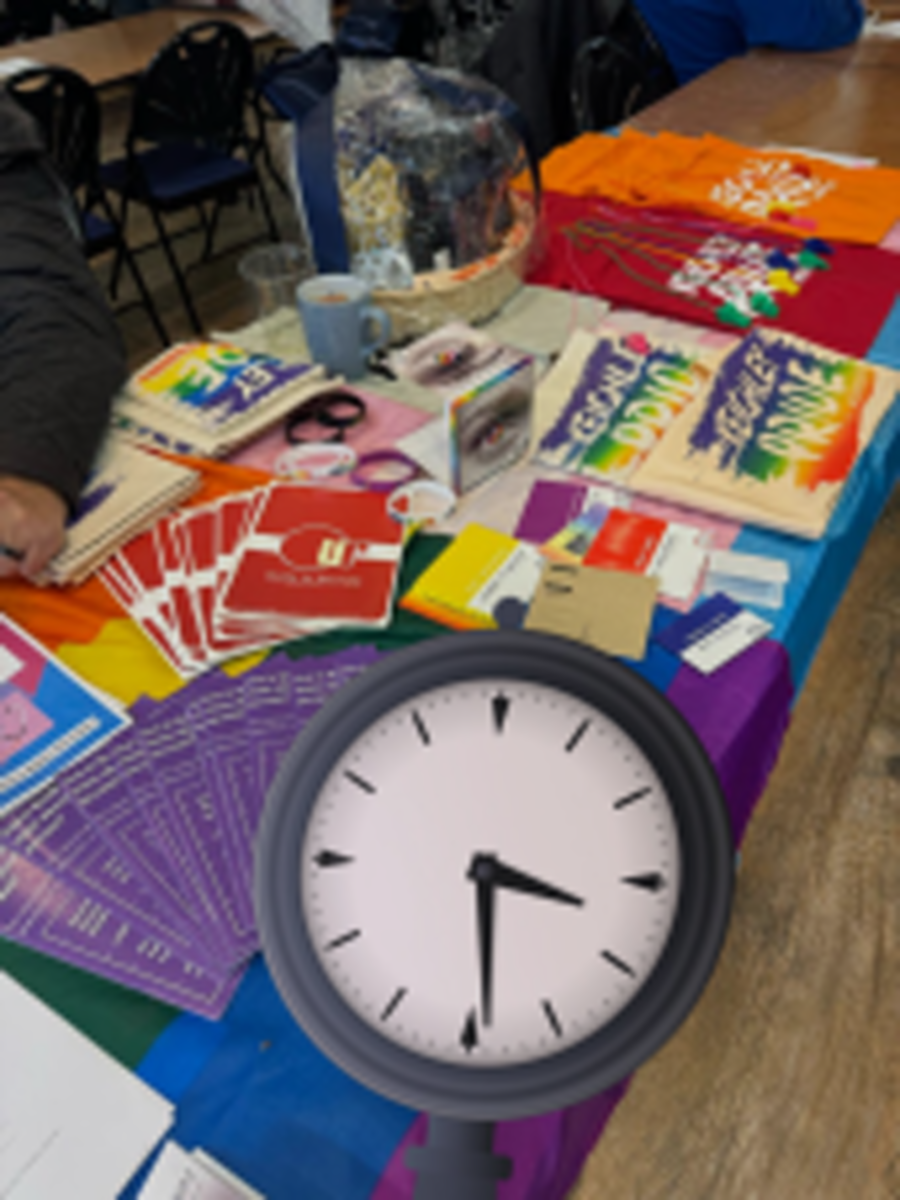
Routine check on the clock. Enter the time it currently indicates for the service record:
3:29
